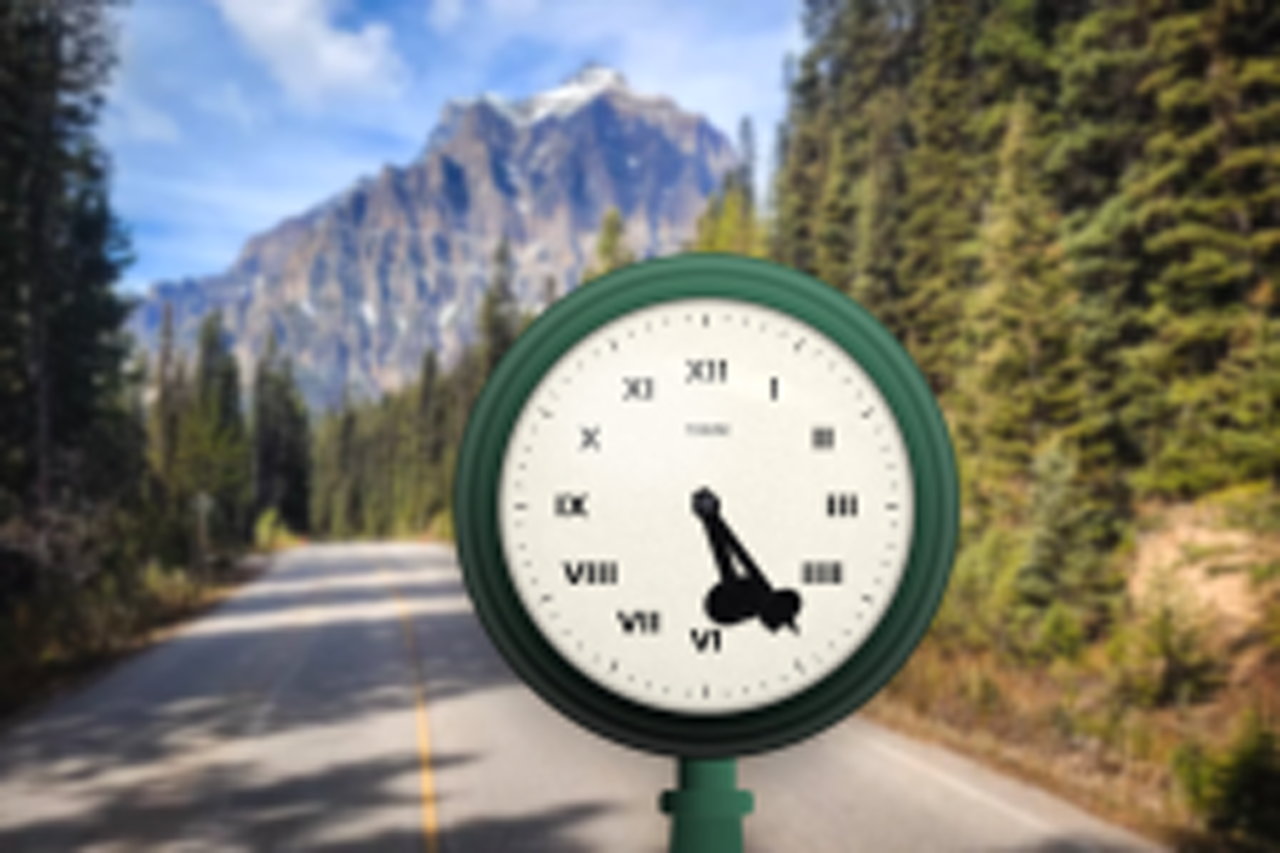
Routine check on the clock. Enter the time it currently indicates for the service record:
5:24
